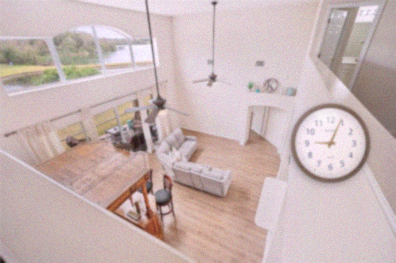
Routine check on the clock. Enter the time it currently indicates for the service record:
9:04
